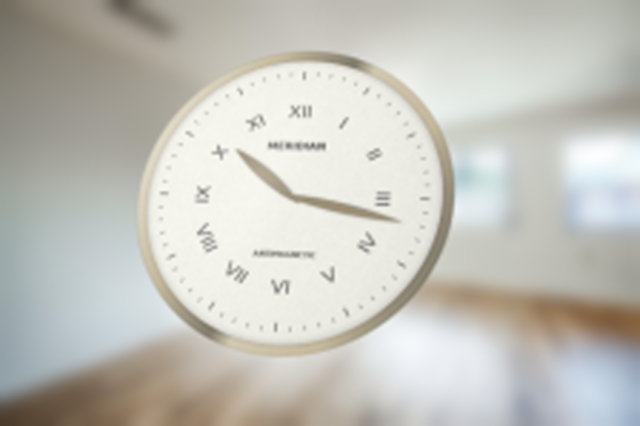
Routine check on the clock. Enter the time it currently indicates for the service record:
10:17
